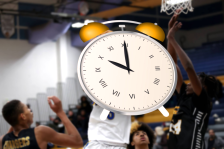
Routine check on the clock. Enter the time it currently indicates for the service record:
10:00
